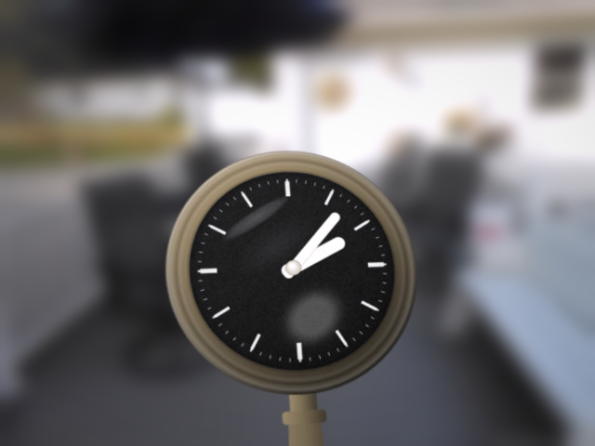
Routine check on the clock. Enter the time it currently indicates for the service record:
2:07
